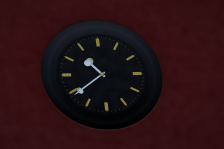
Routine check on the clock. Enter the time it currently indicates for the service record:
10:39
